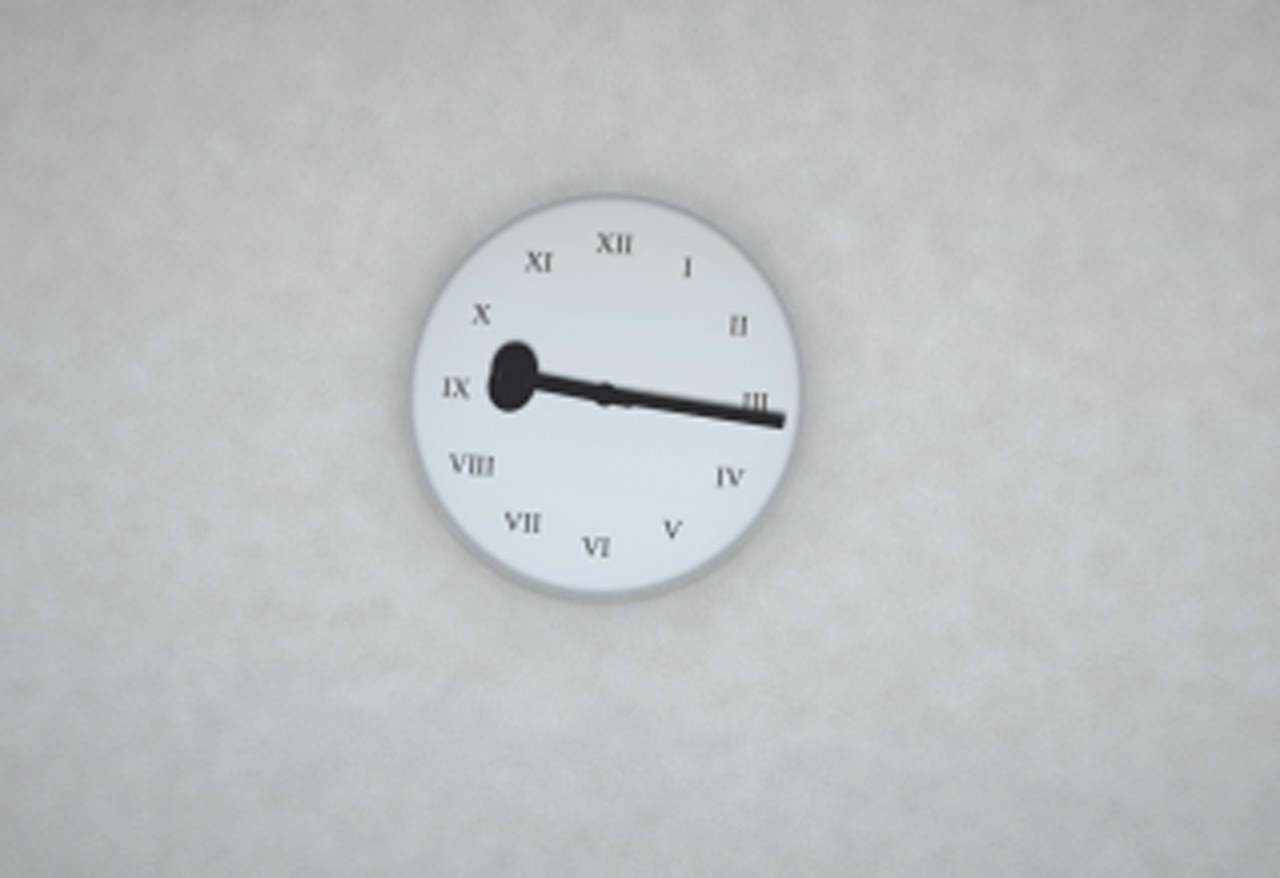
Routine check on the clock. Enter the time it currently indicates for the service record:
9:16
